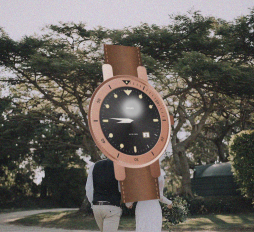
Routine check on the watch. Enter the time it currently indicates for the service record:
8:46
